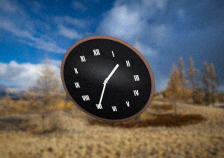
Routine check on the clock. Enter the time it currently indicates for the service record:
1:35
